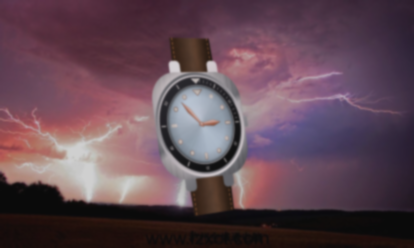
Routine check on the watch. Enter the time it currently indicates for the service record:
2:53
